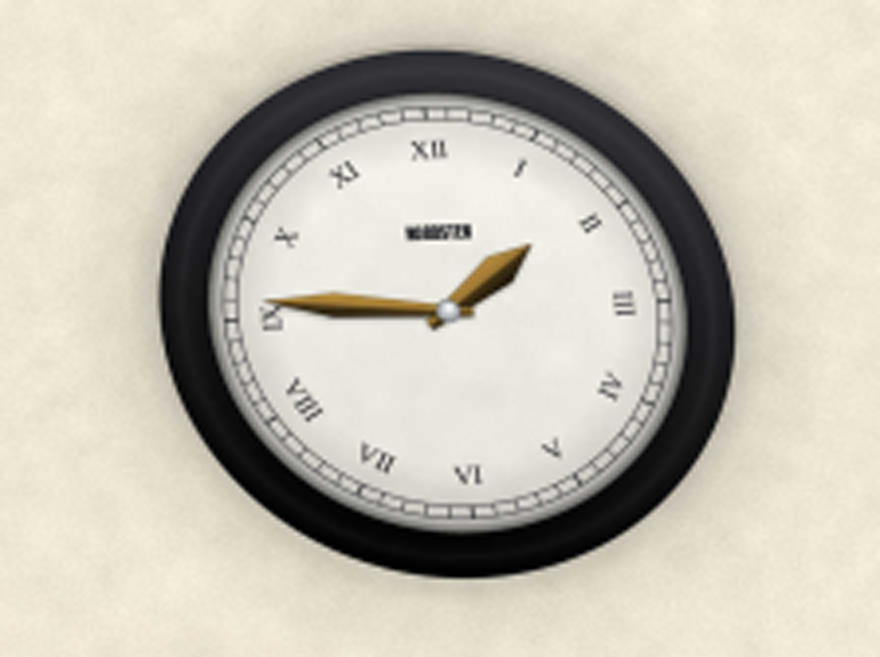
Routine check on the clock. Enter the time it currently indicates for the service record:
1:46
